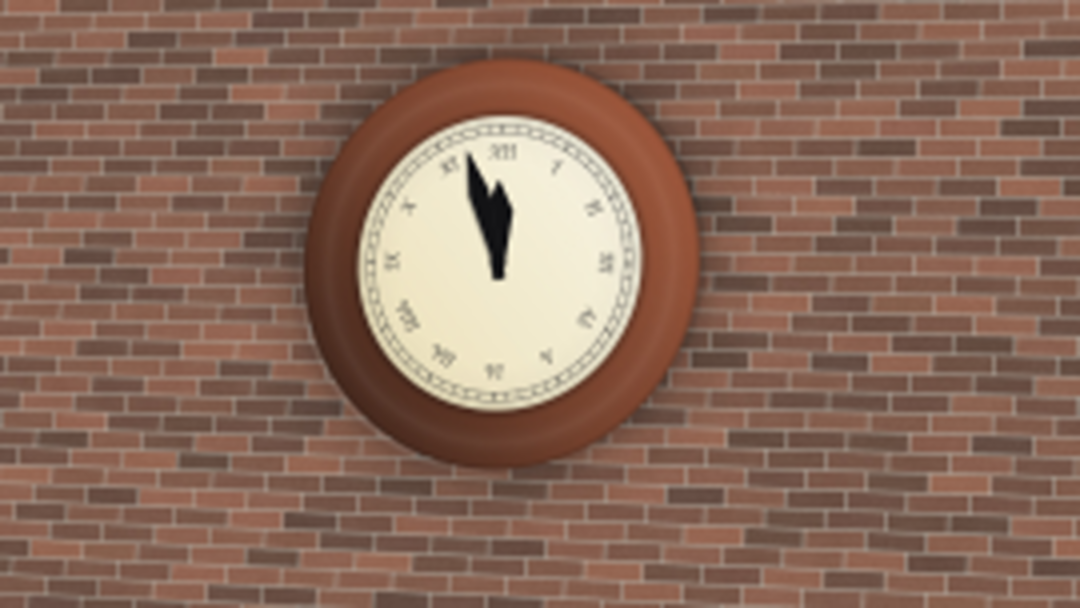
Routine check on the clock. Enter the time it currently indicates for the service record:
11:57
